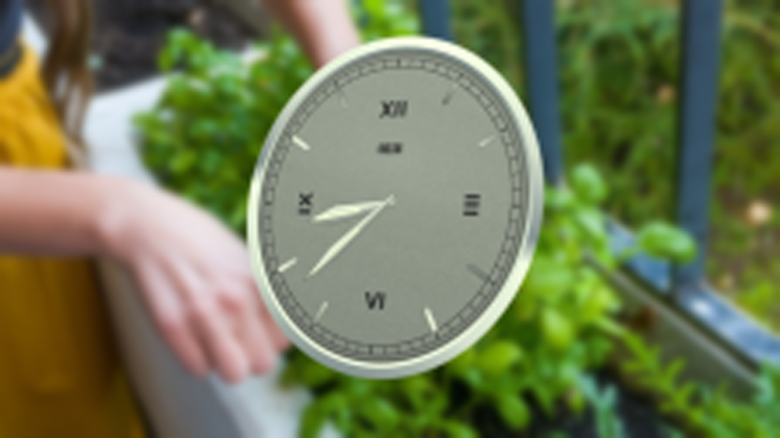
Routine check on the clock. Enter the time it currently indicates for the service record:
8:38
